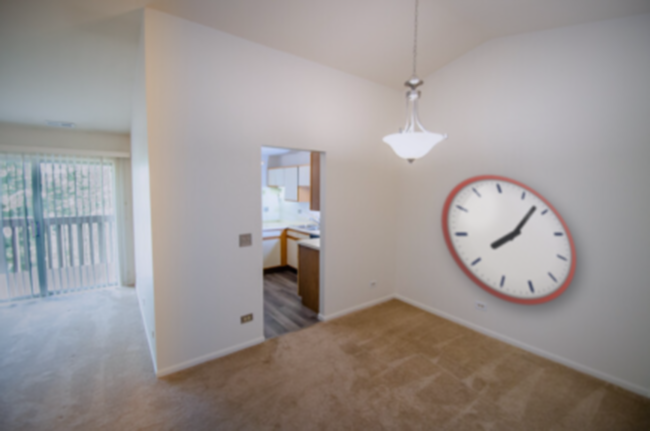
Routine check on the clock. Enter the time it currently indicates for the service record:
8:08
